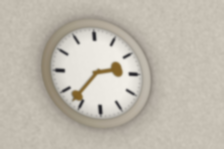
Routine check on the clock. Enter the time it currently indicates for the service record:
2:37
